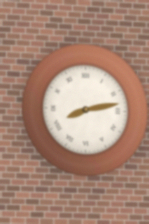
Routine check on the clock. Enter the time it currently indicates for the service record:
8:13
